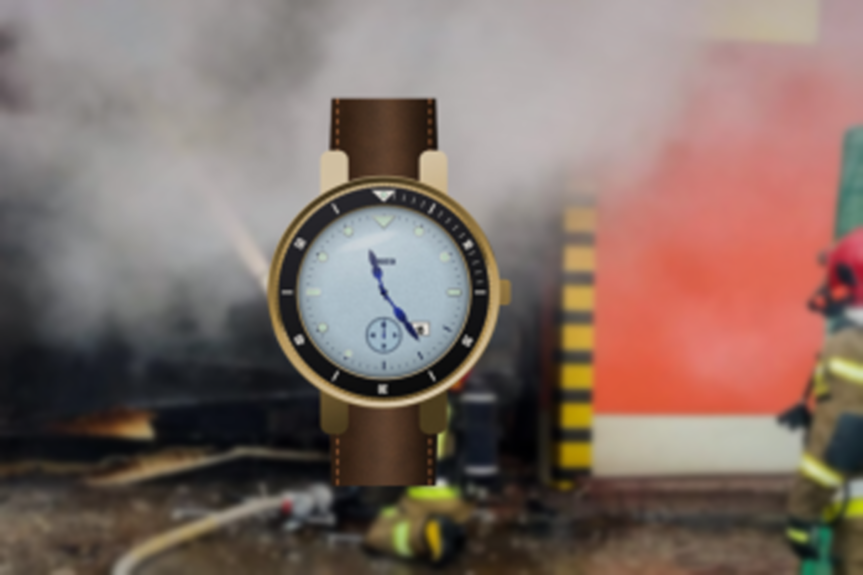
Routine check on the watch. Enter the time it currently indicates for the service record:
11:24
